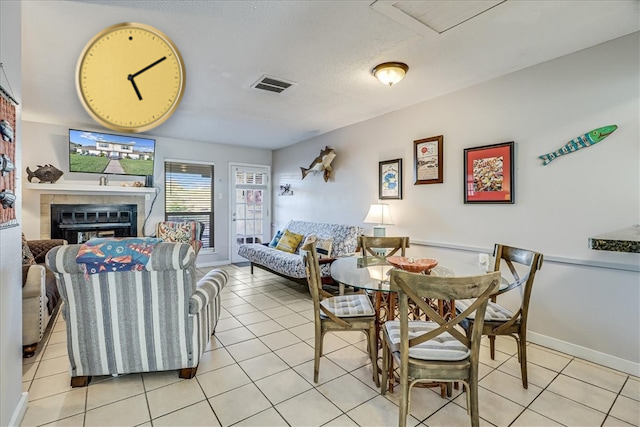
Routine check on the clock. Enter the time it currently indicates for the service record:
5:10
